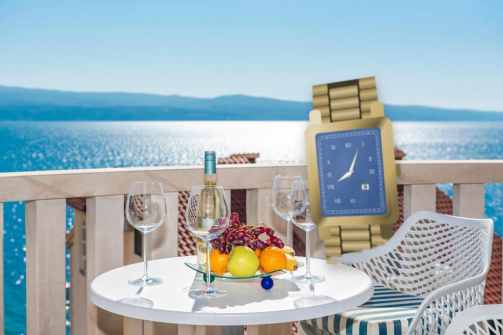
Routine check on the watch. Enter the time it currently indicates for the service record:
8:04
